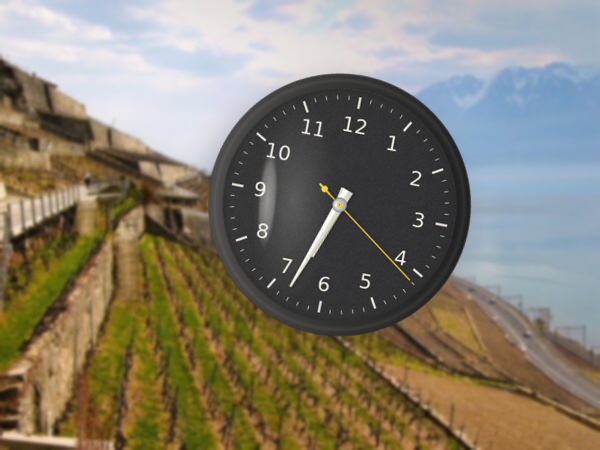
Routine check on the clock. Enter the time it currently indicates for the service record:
6:33:21
